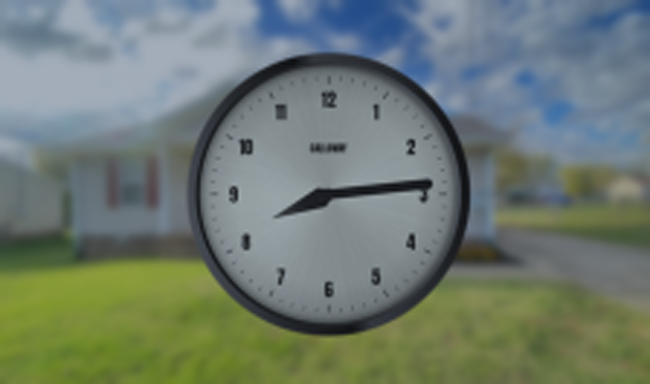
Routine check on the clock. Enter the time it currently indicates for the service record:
8:14
